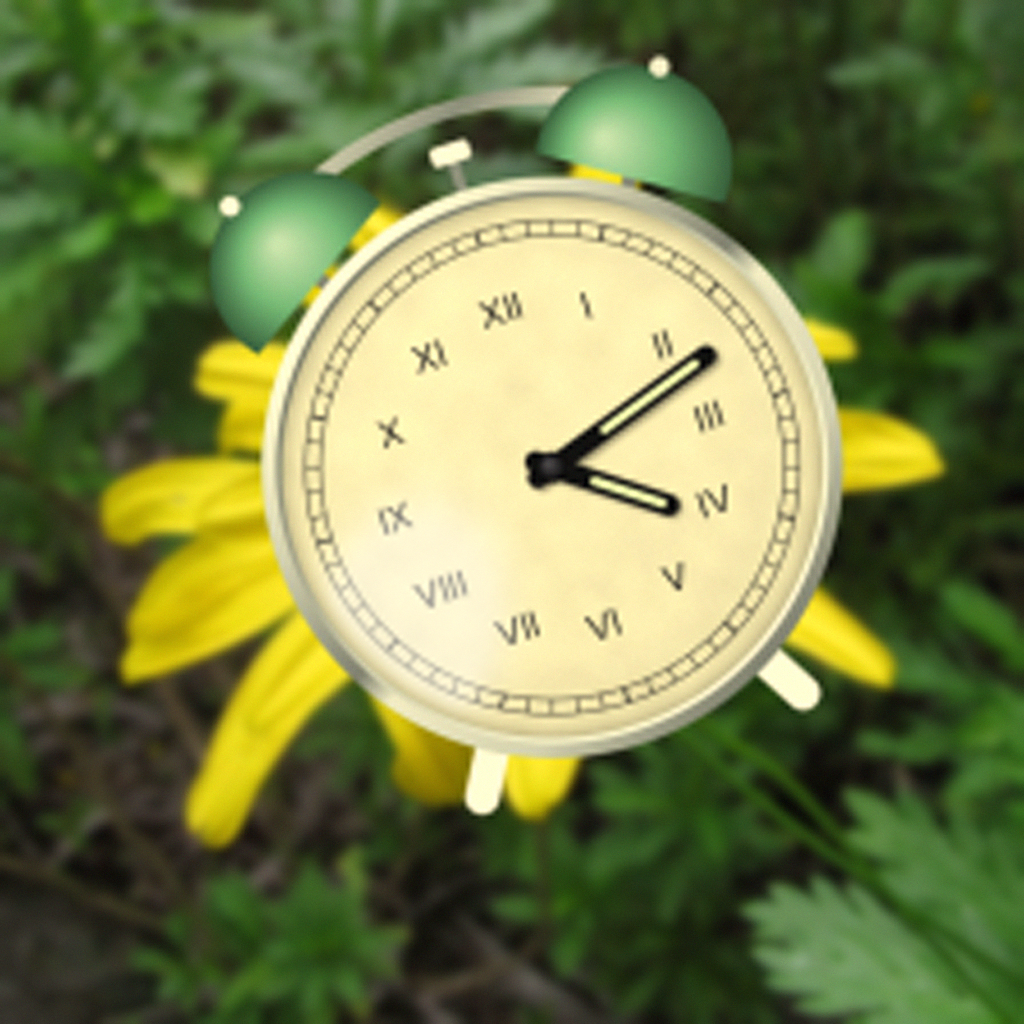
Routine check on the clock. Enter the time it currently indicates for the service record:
4:12
